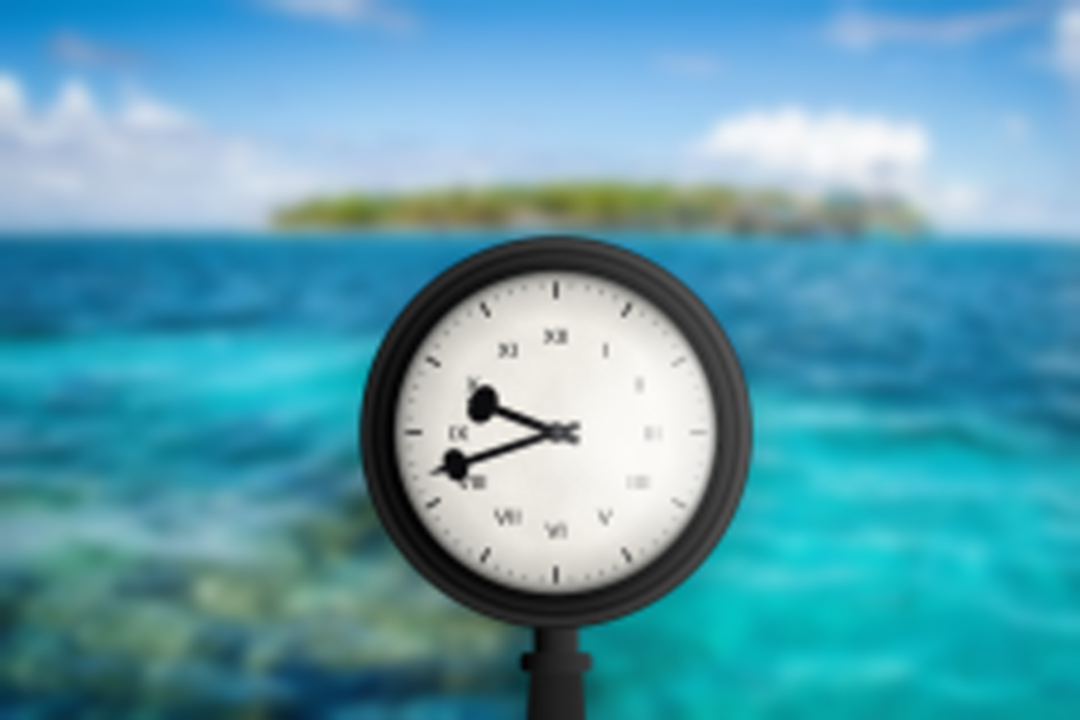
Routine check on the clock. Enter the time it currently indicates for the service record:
9:42
